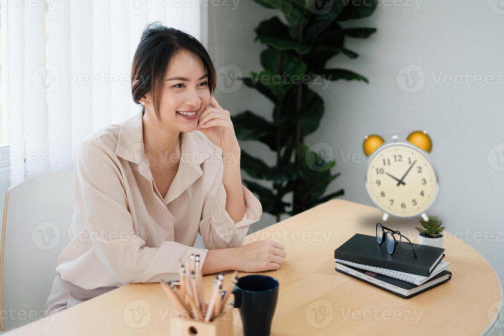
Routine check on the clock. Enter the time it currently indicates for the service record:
10:07
